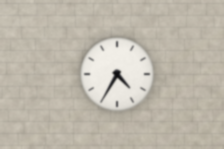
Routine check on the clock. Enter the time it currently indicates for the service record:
4:35
